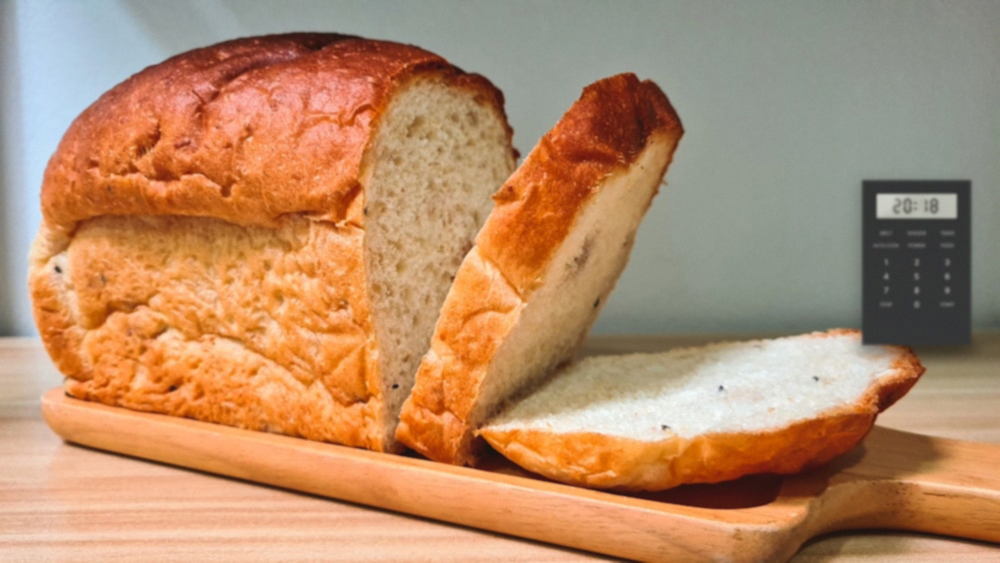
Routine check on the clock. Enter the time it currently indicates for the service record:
20:18
